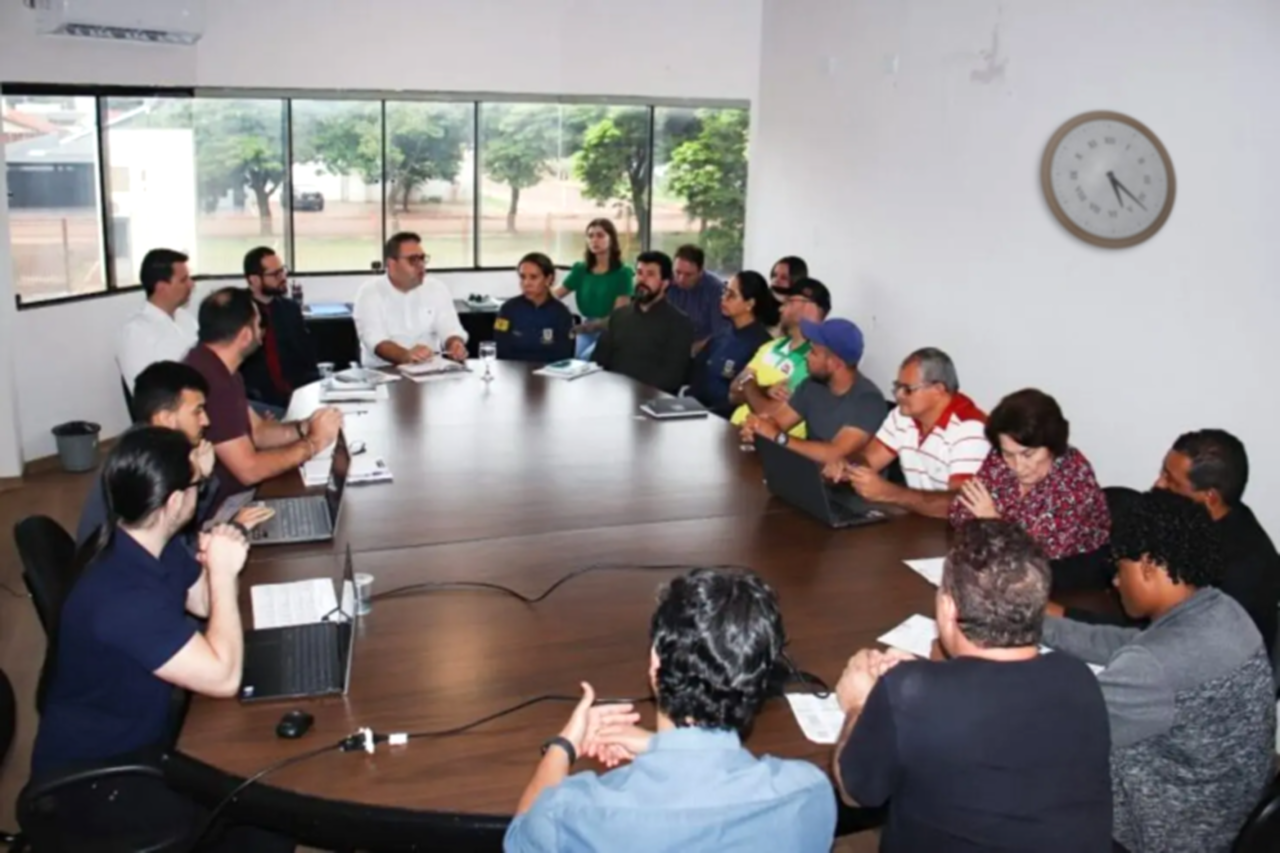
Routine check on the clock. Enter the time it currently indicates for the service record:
5:22
